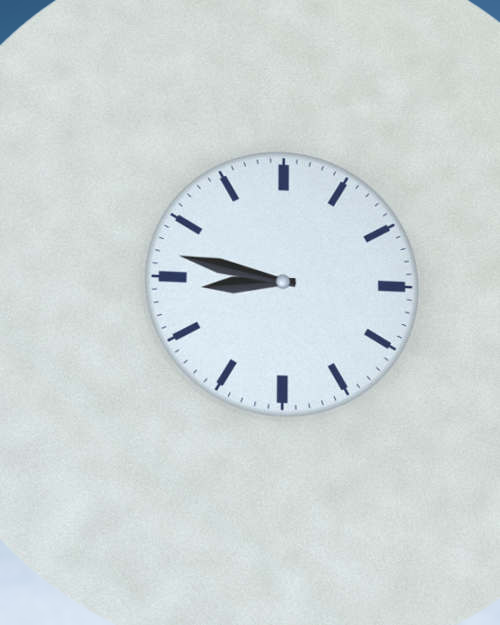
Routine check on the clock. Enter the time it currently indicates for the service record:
8:47
